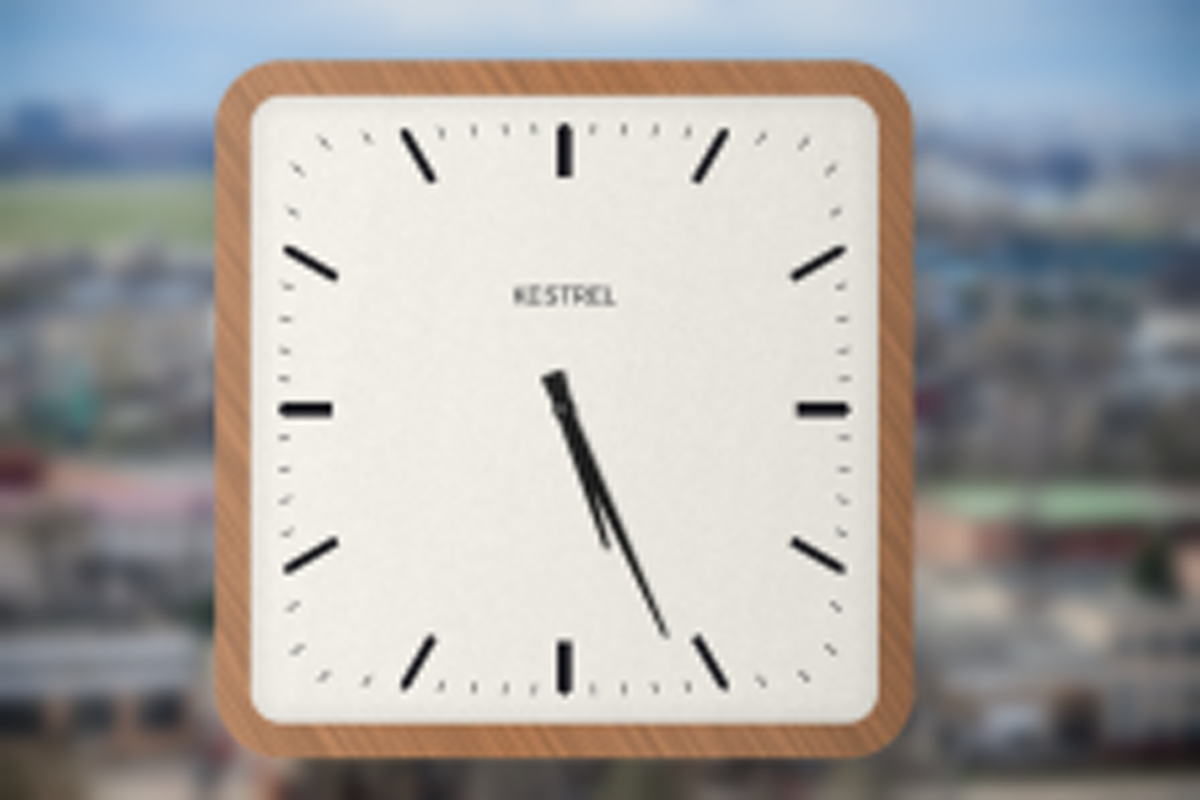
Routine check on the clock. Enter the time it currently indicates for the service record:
5:26
